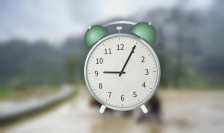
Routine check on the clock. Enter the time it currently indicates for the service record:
9:05
